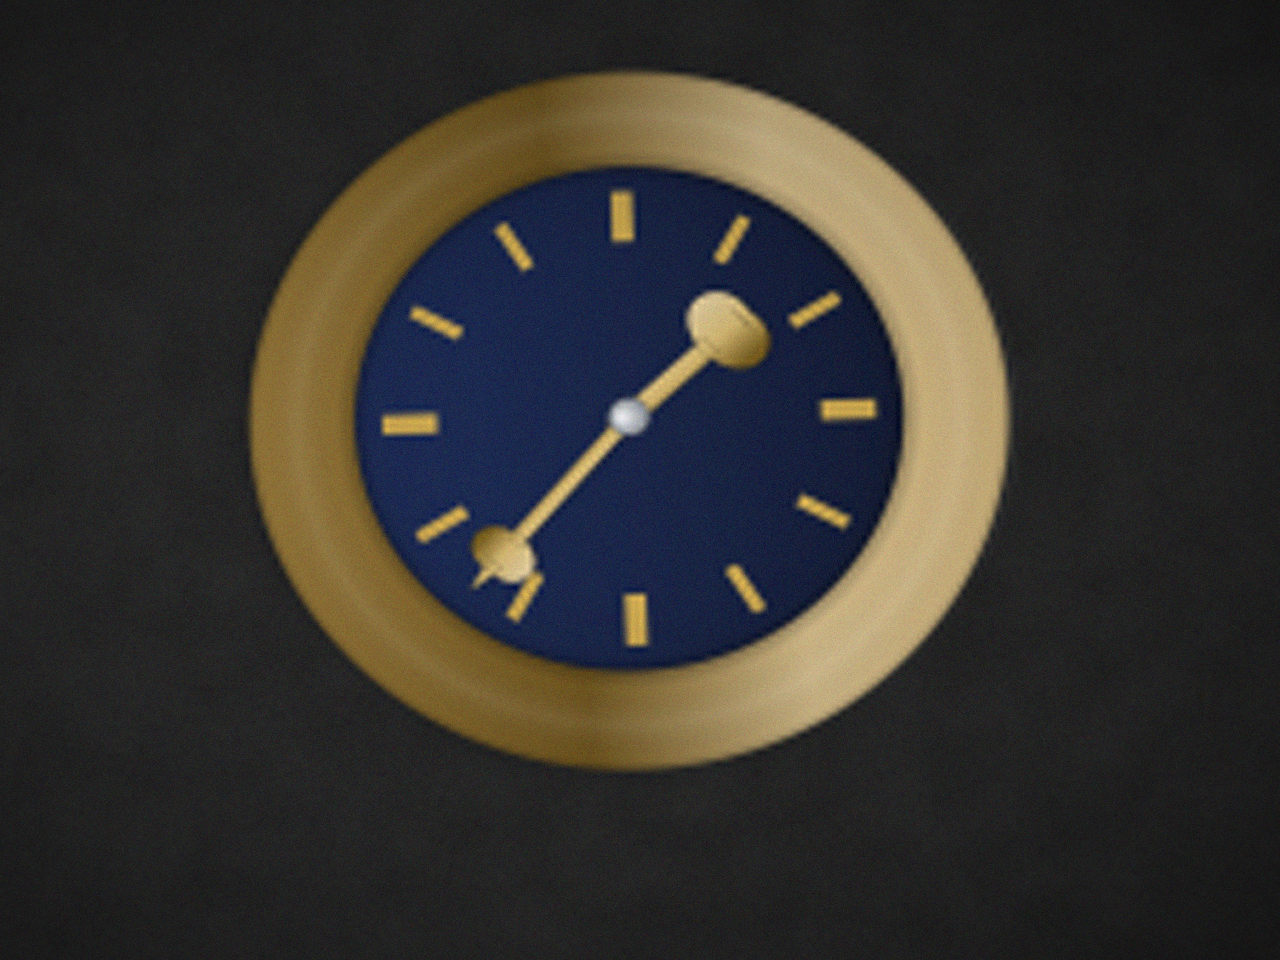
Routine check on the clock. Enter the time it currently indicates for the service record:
1:37
